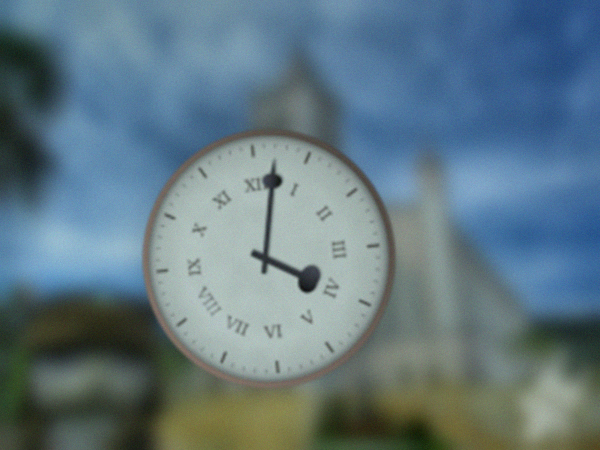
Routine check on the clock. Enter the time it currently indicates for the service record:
4:02
